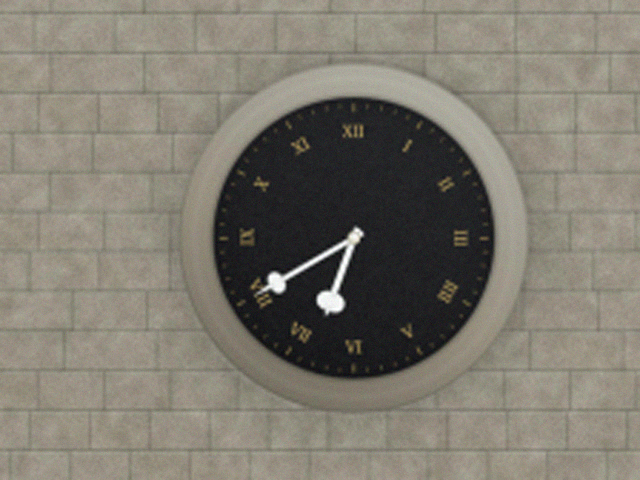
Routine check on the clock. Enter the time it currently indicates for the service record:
6:40
